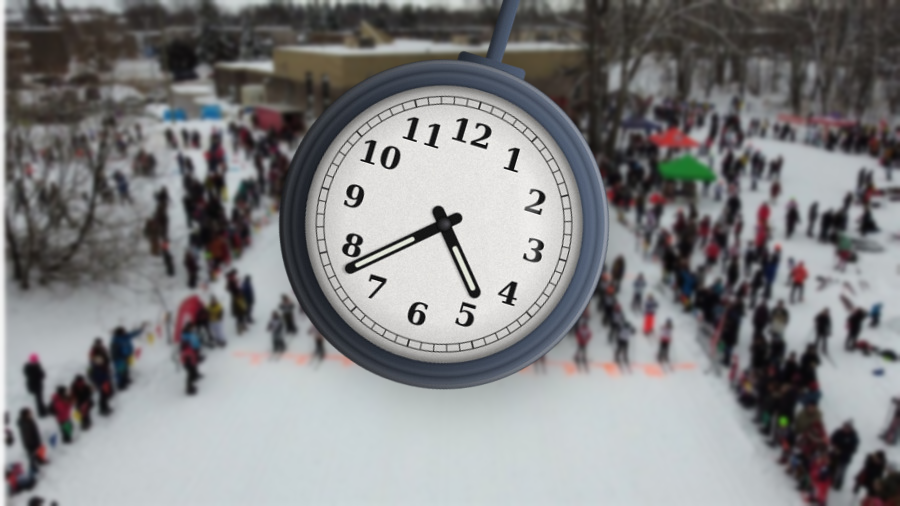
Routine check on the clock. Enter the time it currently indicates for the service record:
4:38
